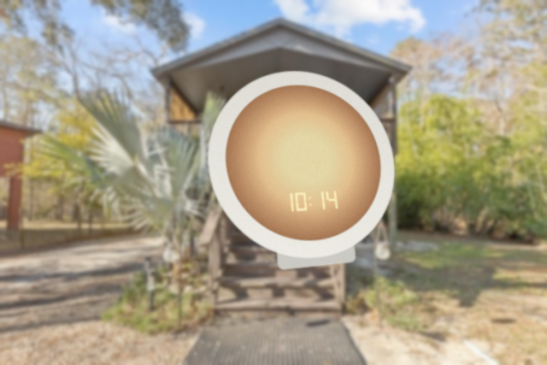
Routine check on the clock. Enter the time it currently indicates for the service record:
10:14
